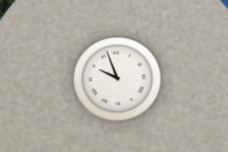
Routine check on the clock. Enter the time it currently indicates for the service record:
9:57
